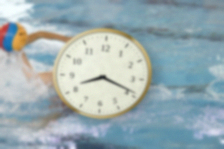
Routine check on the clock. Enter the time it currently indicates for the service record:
8:19
